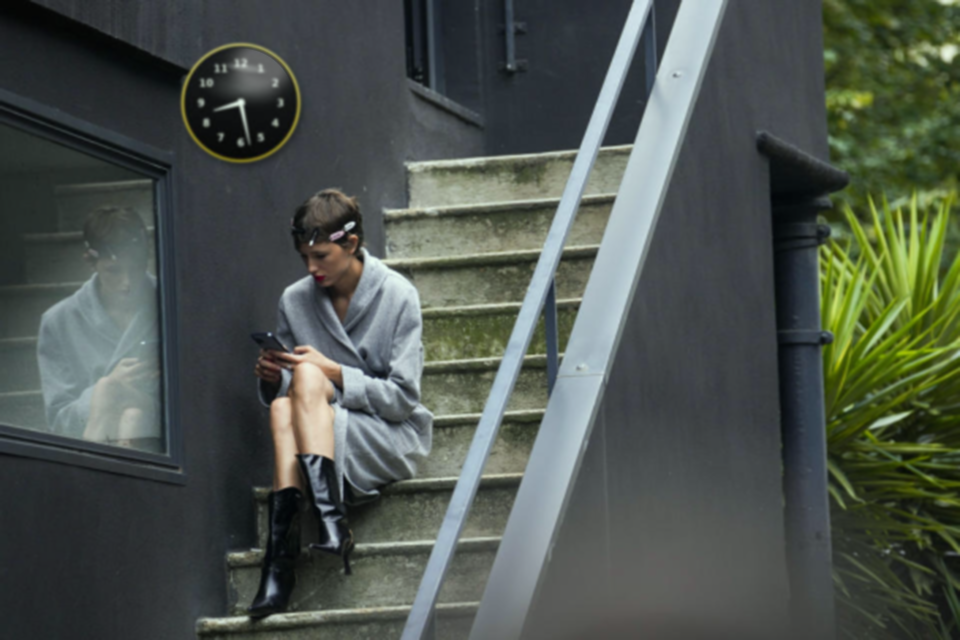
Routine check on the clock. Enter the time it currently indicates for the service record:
8:28
